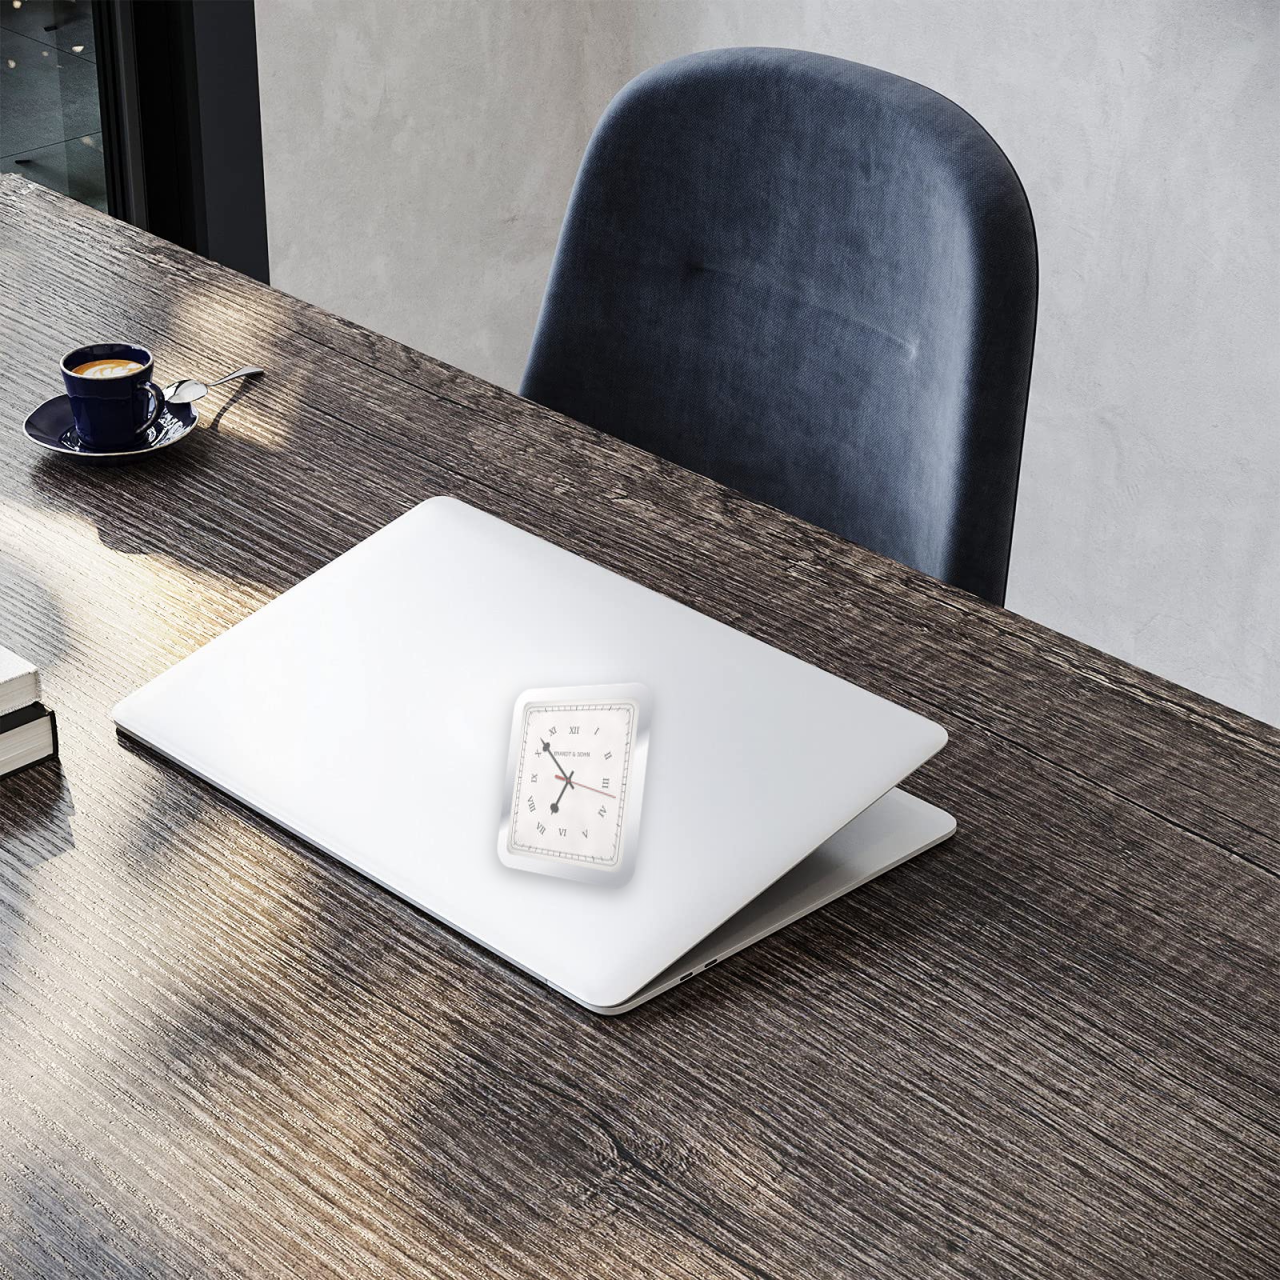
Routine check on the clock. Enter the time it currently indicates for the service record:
6:52:17
